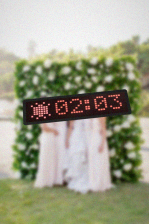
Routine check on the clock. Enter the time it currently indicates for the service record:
2:03
